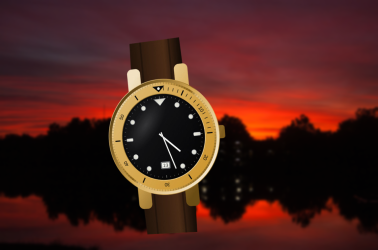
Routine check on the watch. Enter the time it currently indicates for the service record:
4:27
